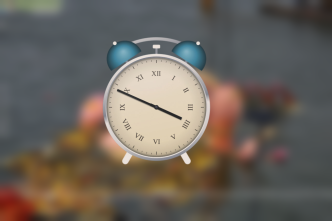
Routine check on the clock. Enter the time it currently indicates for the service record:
3:49
